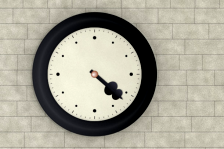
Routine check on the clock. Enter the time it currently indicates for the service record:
4:22
